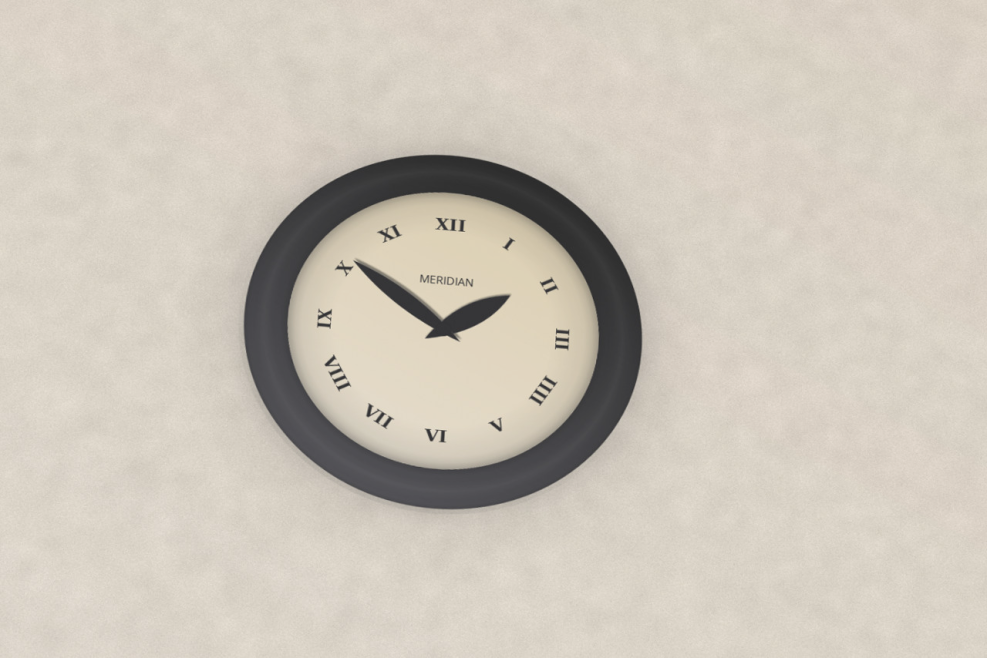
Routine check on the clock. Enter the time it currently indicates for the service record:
1:51
